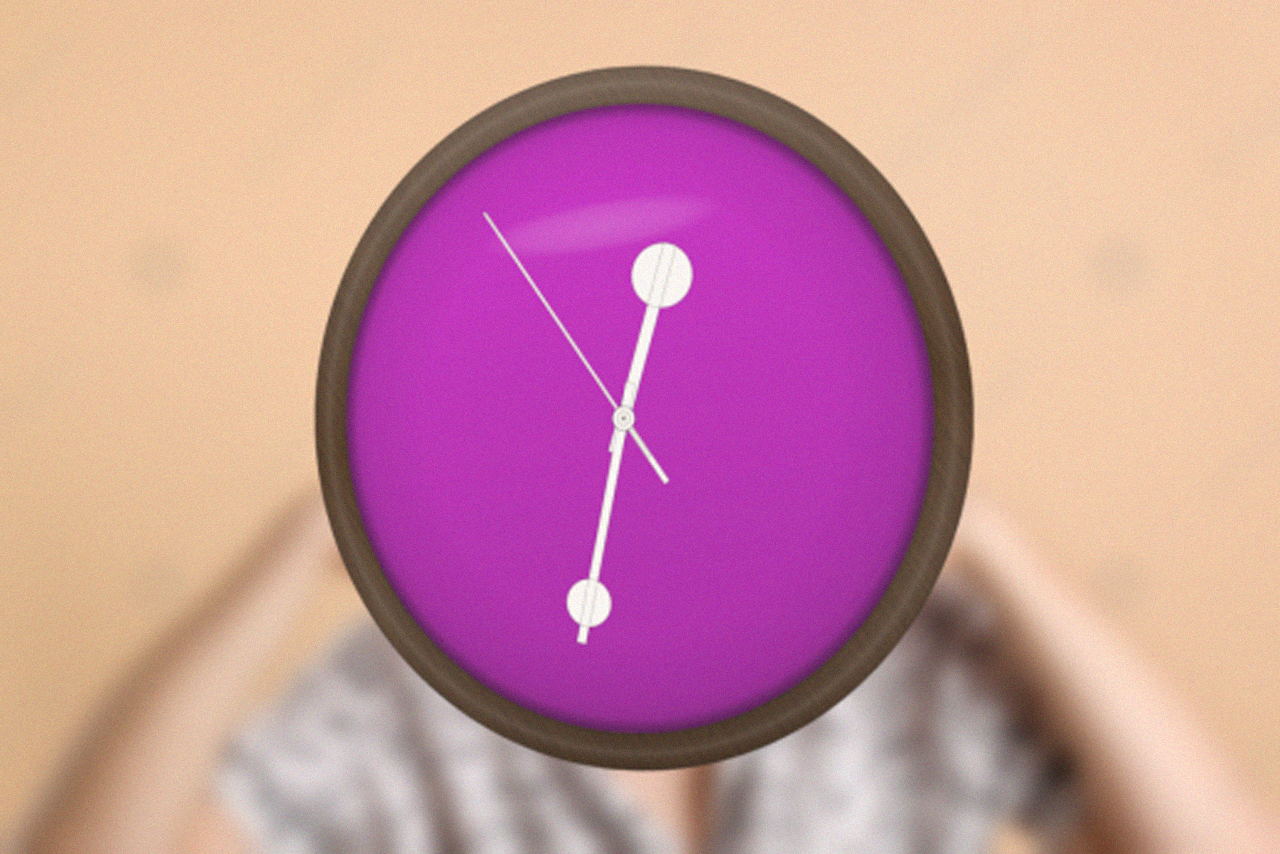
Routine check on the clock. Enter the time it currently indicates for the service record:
12:31:54
